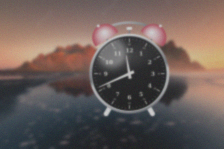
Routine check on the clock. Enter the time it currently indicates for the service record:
11:41
